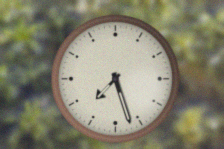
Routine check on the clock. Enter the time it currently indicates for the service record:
7:27
